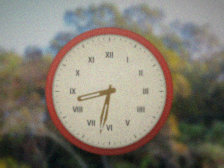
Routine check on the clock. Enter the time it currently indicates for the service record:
8:32
